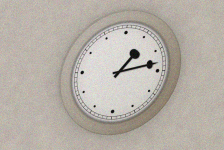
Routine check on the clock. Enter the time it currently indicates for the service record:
1:13
